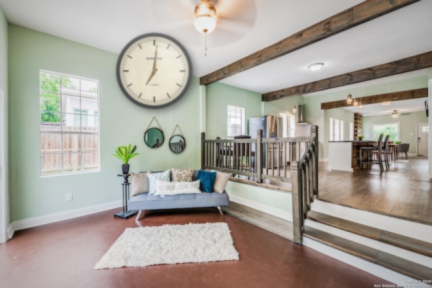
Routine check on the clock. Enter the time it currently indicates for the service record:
7:01
